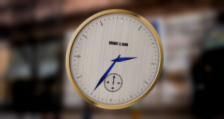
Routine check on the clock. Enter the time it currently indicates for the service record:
2:35
